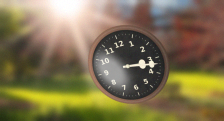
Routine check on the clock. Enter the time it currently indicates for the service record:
3:17
